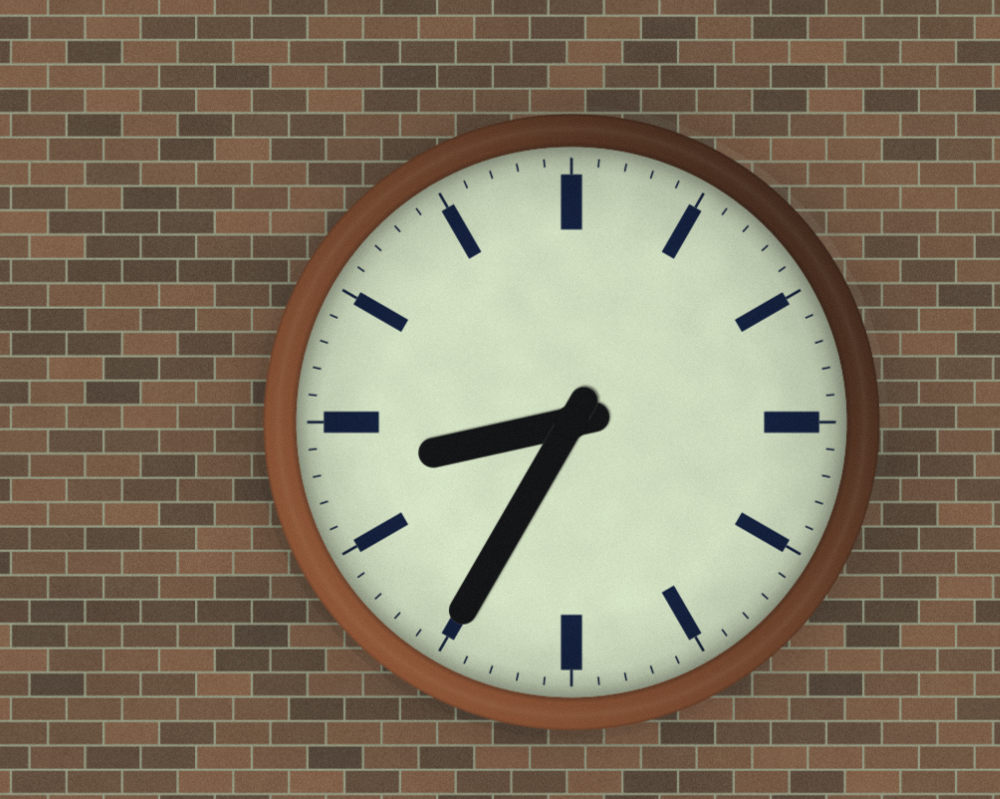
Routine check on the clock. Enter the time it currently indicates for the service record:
8:35
